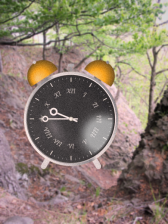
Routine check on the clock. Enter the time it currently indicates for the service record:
9:45
